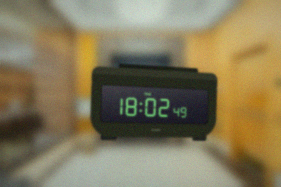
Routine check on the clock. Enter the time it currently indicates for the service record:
18:02
